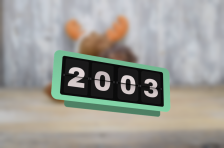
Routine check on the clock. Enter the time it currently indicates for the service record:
20:03
